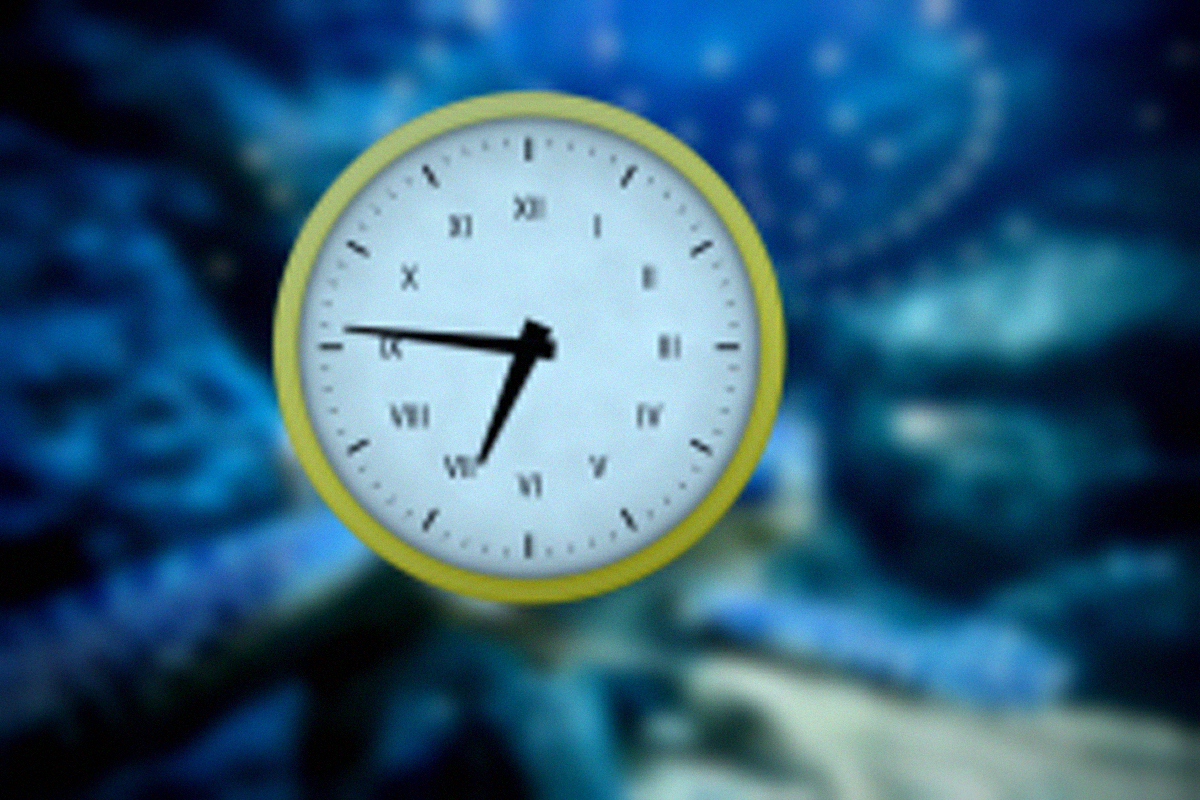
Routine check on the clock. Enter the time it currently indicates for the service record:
6:46
